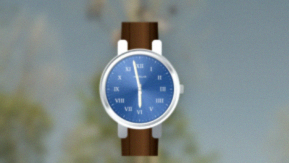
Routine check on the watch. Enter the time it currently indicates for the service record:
5:58
